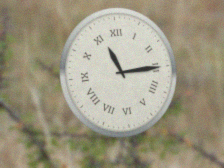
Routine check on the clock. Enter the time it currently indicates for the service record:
11:15
